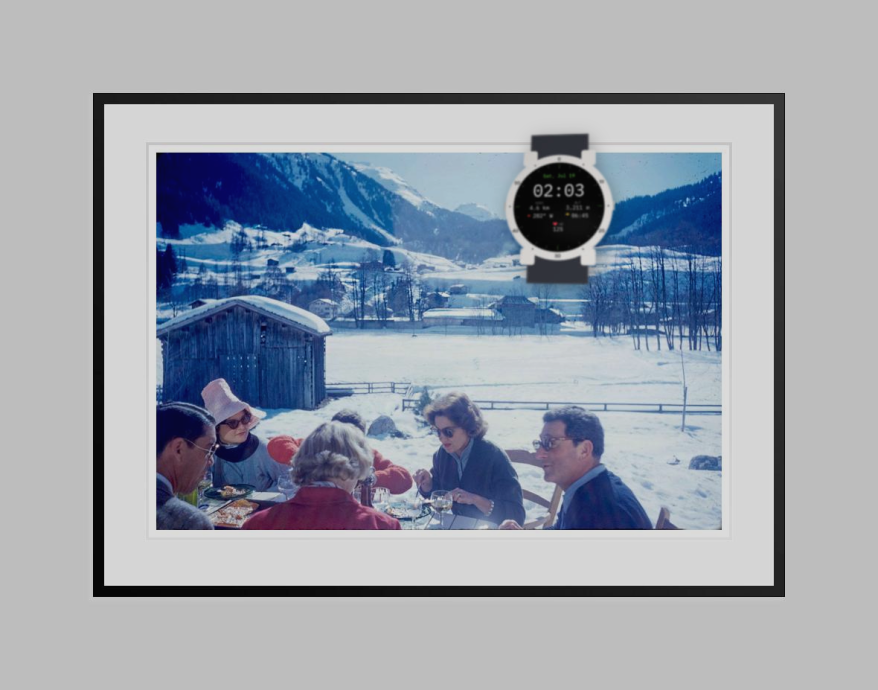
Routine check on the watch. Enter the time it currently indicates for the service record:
2:03
